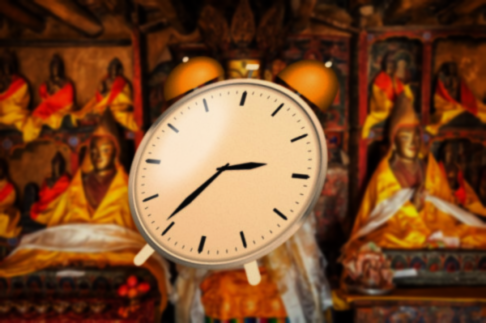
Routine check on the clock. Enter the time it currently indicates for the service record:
2:36
